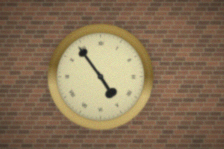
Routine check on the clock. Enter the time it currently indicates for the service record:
4:54
